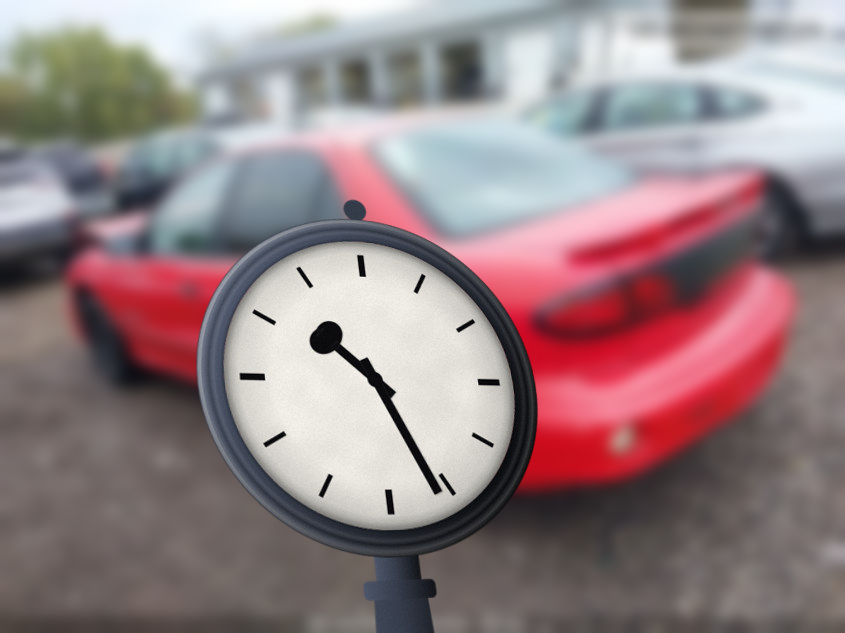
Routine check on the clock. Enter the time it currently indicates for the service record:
10:26
